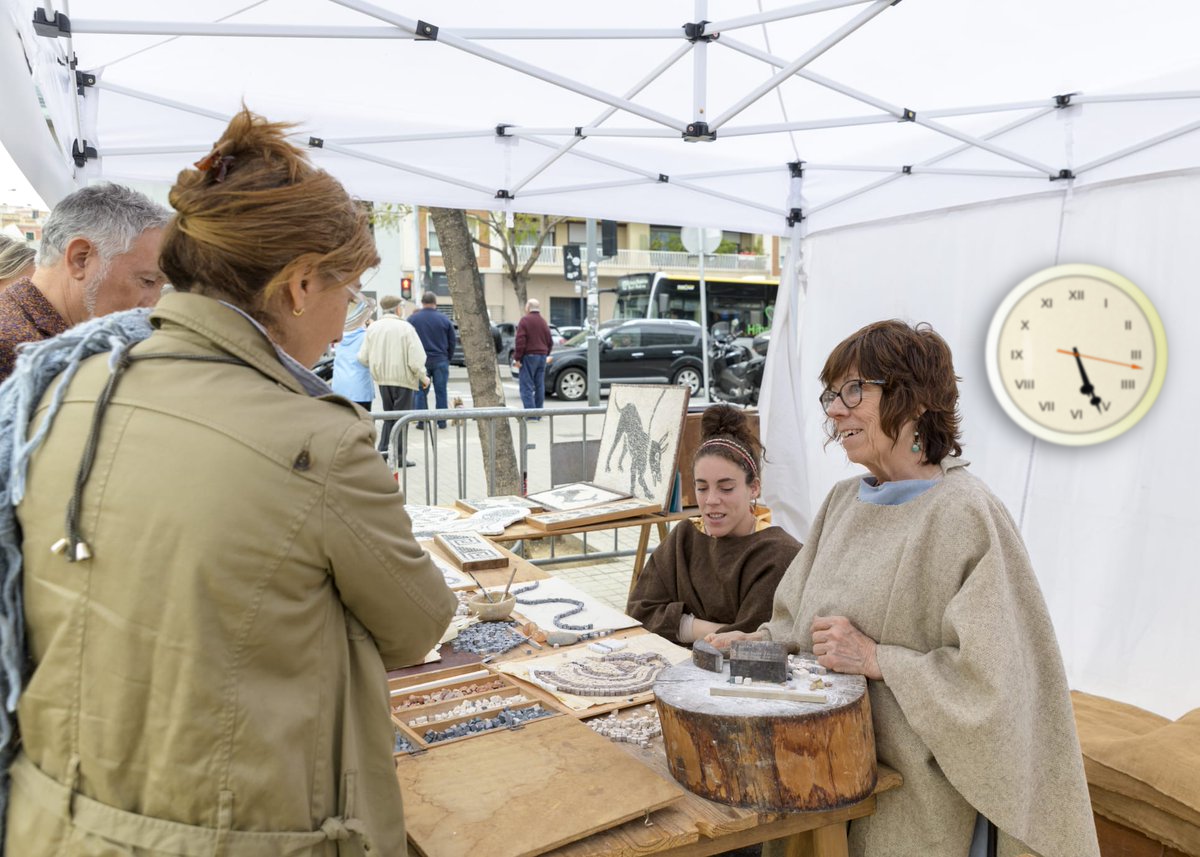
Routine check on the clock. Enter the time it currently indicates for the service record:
5:26:17
